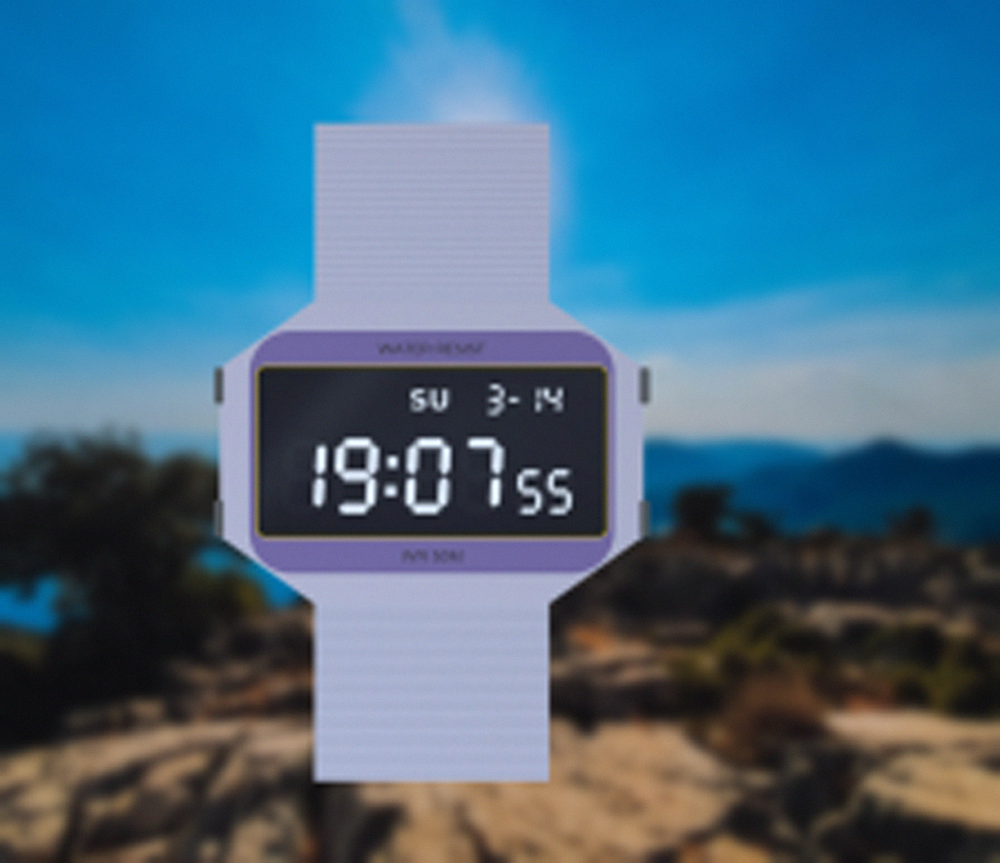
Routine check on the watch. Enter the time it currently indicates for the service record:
19:07:55
